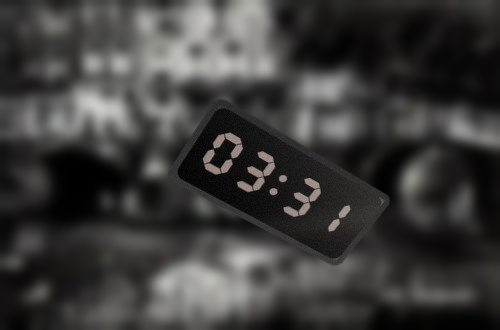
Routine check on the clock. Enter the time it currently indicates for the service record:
3:31
